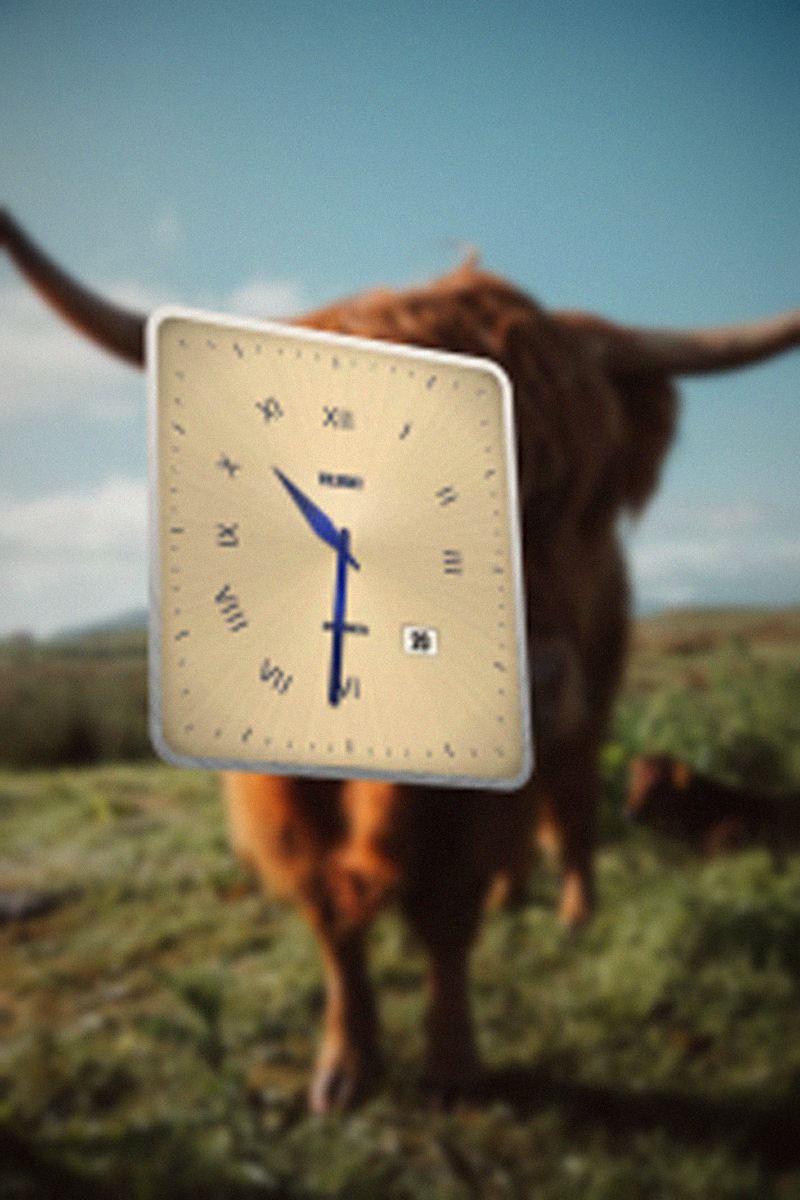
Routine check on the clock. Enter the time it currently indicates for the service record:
10:31
